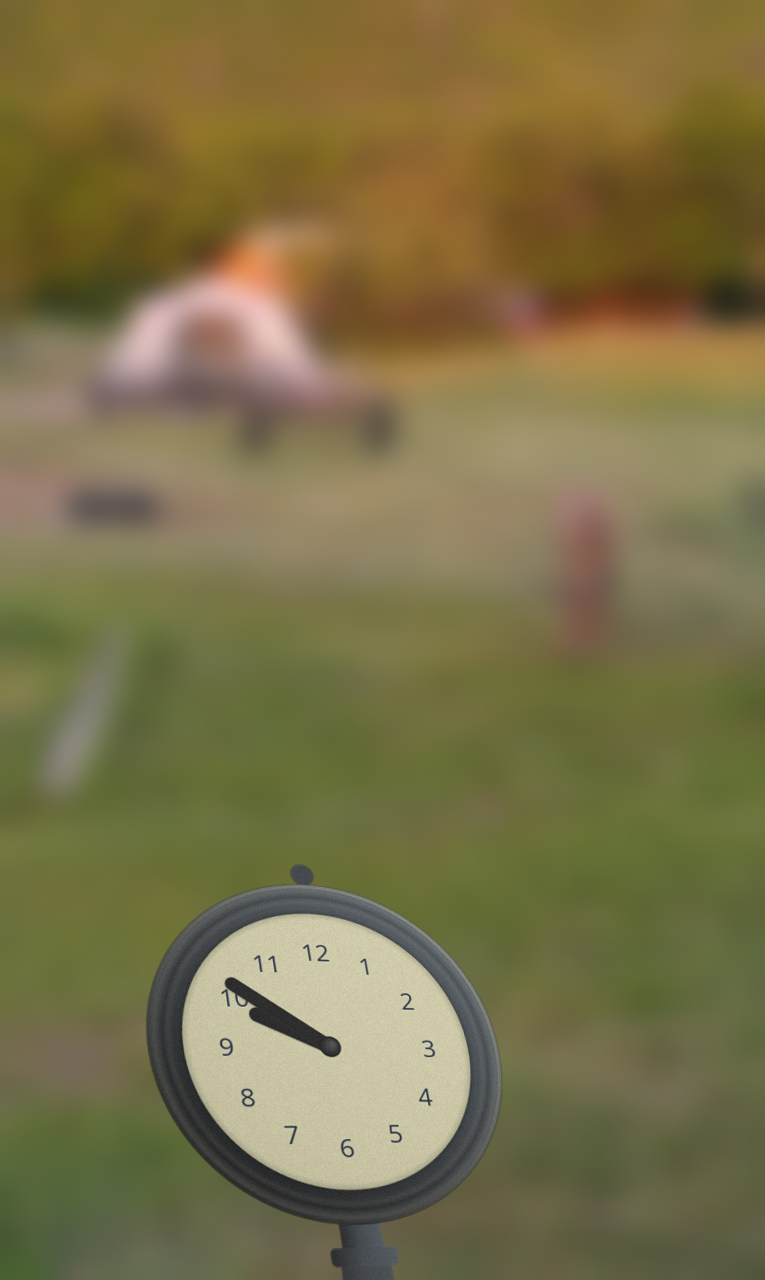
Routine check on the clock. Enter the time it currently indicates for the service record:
9:51
